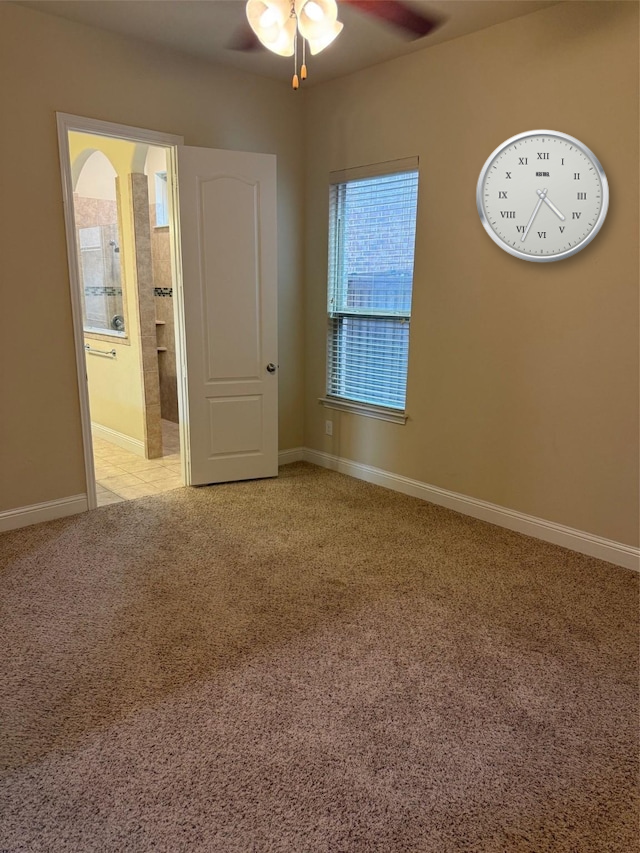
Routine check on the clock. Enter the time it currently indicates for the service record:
4:34
